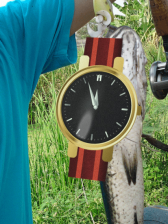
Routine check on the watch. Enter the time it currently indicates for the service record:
11:56
